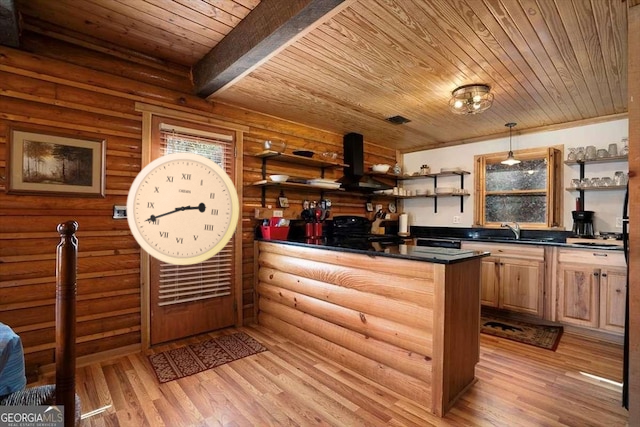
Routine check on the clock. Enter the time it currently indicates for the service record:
2:41
